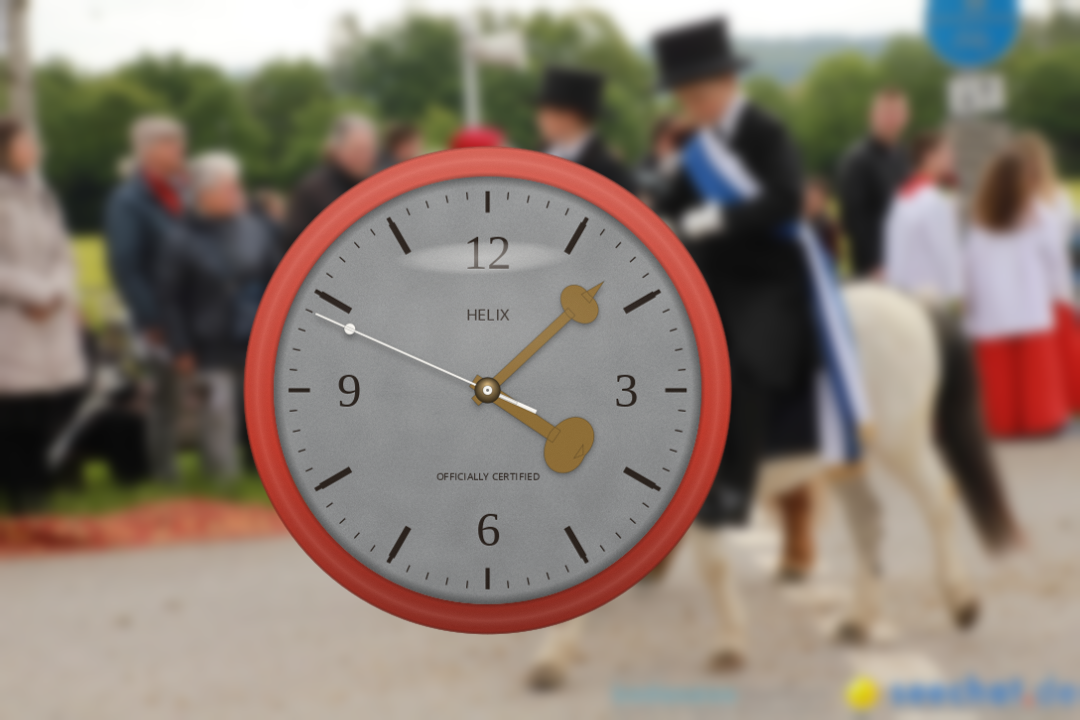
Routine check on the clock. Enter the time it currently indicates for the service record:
4:07:49
